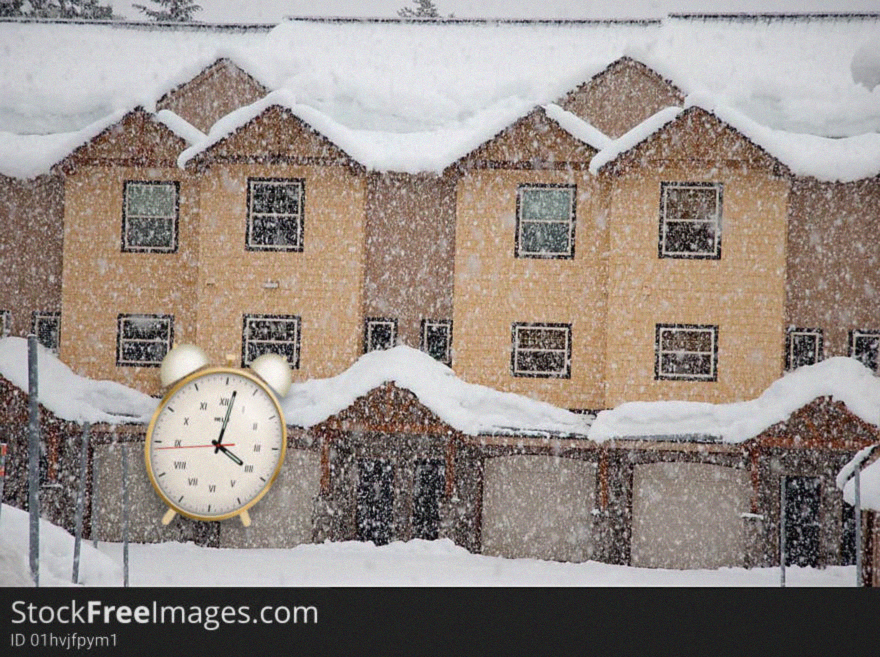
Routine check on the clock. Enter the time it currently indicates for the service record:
4:01:44
